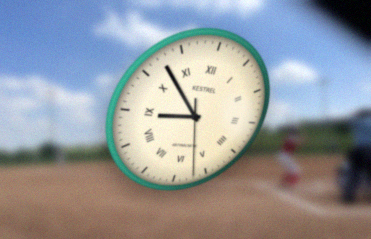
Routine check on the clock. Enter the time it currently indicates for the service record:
8:52:27
